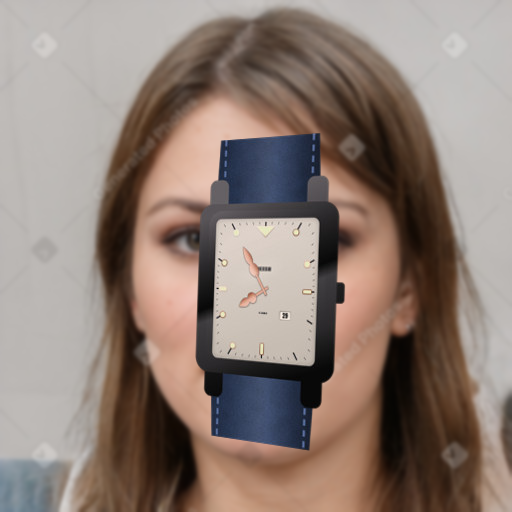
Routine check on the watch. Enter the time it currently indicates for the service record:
7:55
